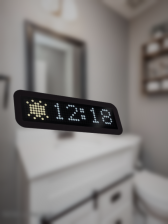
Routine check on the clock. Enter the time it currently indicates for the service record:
12:18
